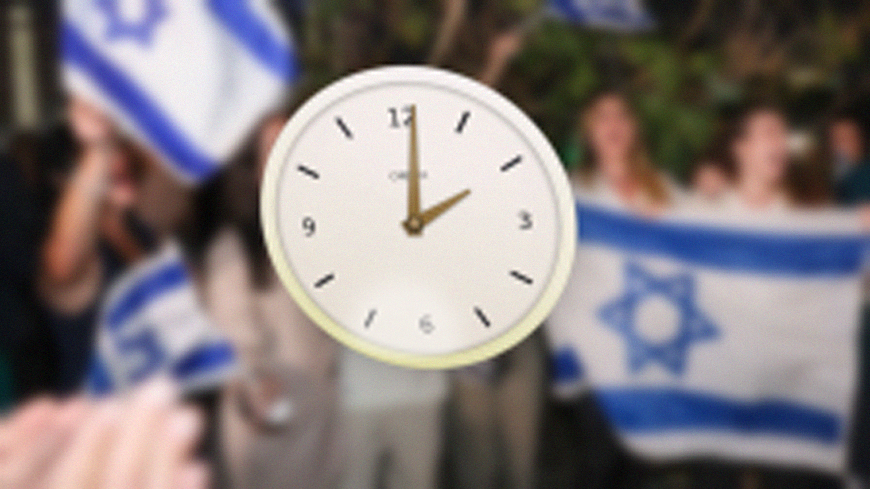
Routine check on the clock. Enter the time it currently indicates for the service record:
2:01
